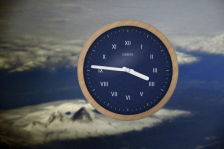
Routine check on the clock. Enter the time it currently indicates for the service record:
3:46
